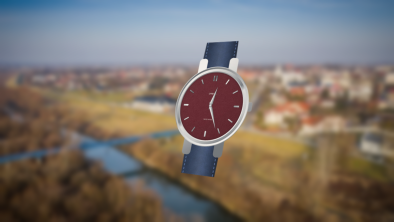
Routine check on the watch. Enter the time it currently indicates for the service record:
12:26
